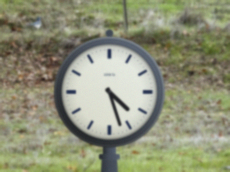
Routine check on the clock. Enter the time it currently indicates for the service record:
4:27
